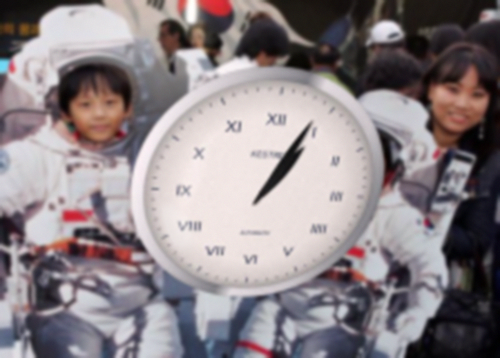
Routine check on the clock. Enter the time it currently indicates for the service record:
1:04
